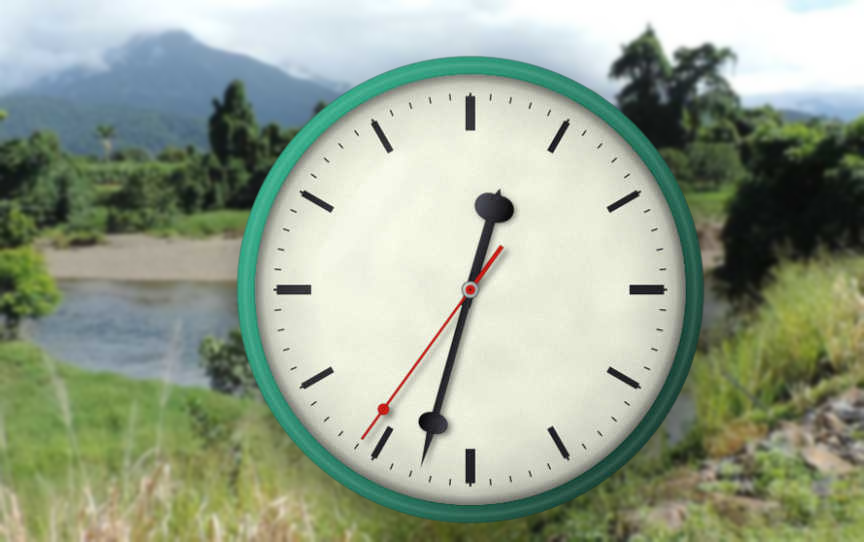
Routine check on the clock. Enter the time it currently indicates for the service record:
12:32:36
